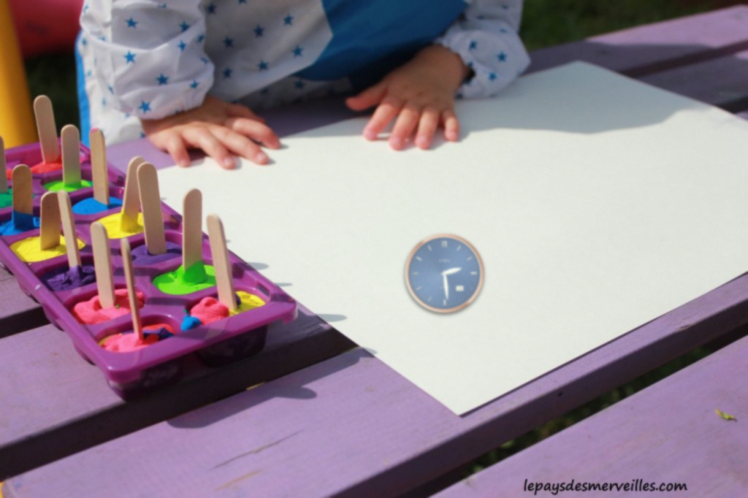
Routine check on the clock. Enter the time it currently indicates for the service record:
2:29
